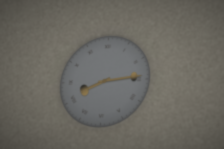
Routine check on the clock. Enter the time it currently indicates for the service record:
8:14
